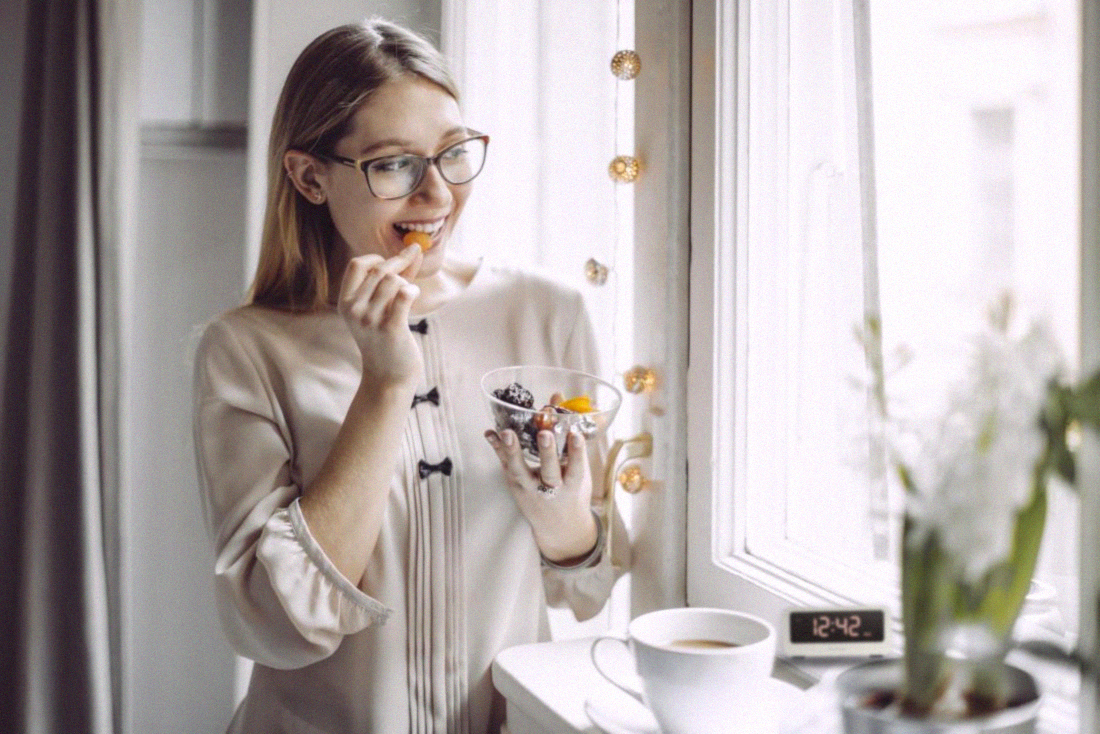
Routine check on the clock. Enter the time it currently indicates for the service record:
12:42
